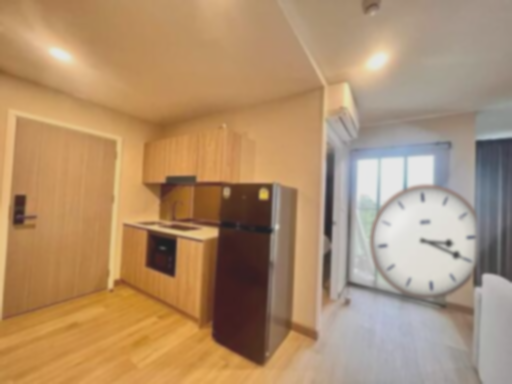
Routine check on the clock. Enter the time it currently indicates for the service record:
3:20
